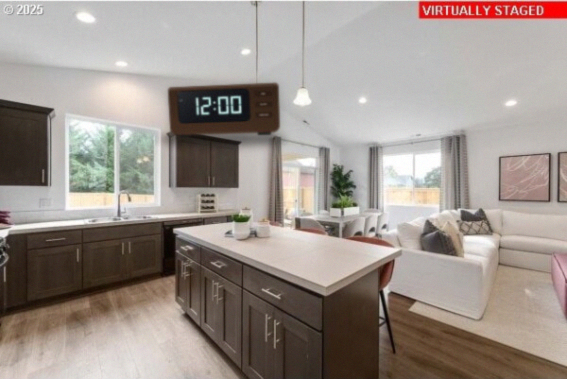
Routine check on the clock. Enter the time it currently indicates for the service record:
12:00
